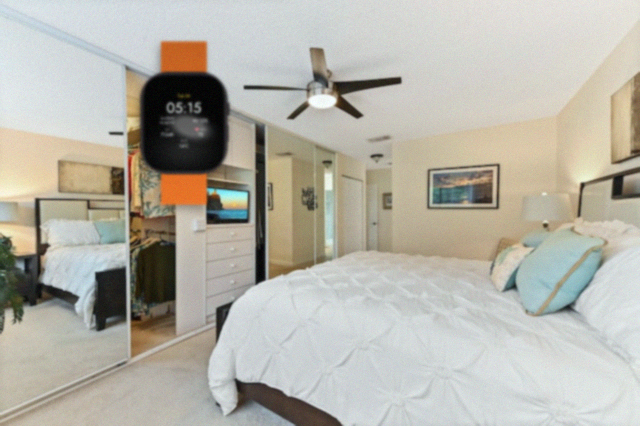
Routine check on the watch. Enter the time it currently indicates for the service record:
5:15
